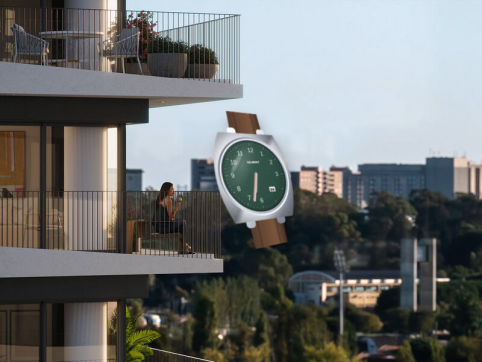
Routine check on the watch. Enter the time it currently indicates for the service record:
6:33
